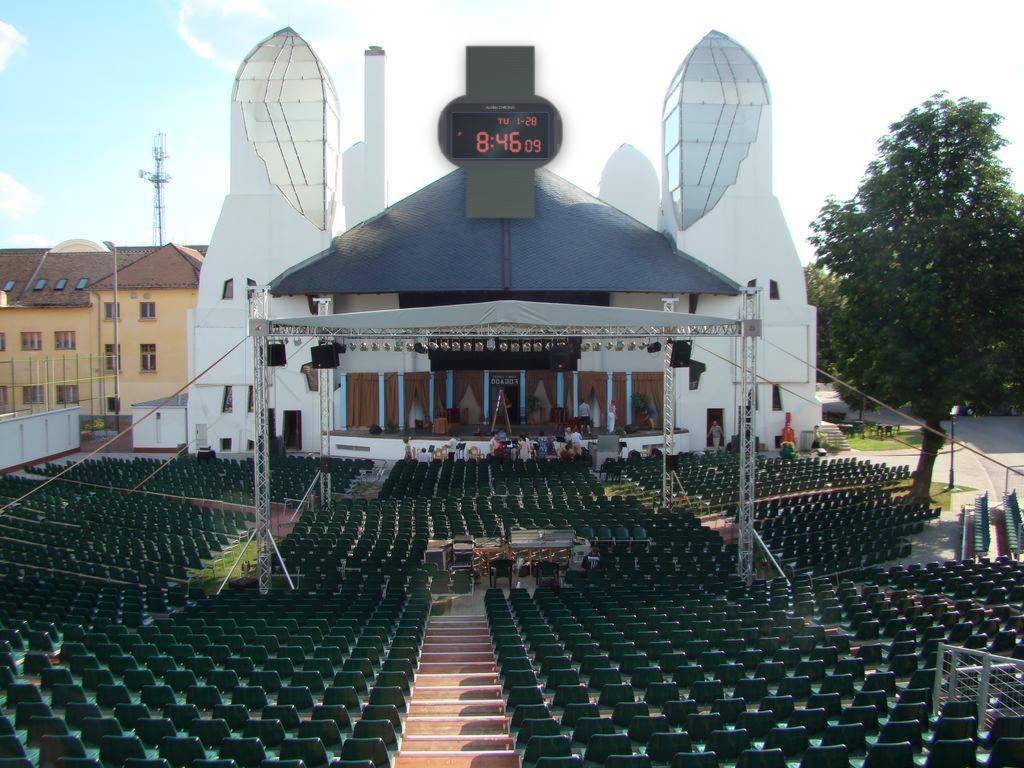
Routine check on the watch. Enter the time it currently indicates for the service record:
8:46:09
